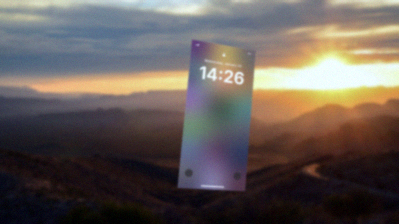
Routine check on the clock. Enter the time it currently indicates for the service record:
14:26
